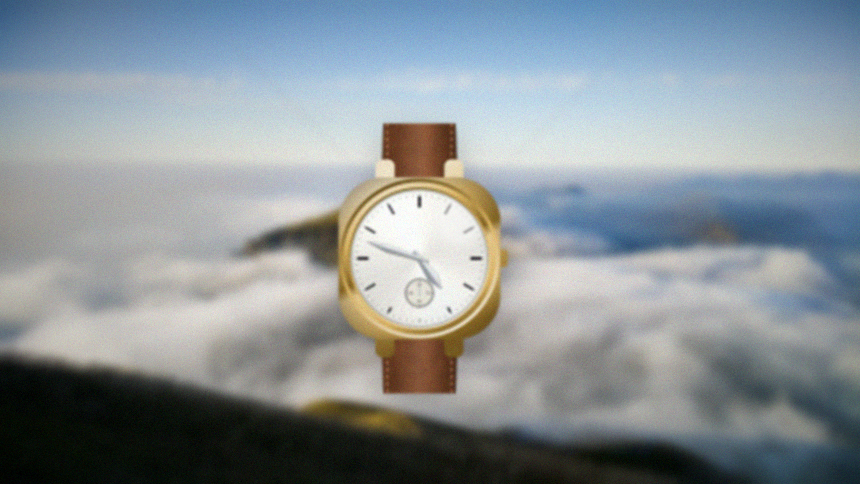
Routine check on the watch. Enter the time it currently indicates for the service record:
4:48
